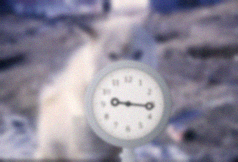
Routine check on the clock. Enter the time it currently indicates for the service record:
9:16
